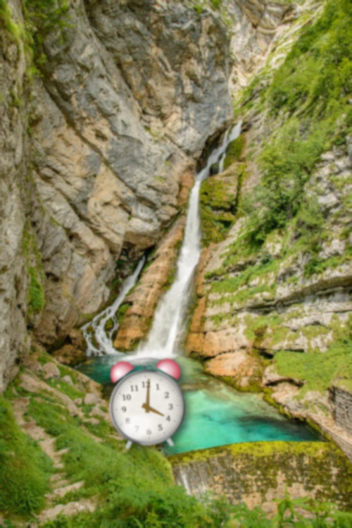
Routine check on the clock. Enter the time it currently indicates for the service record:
4:01
